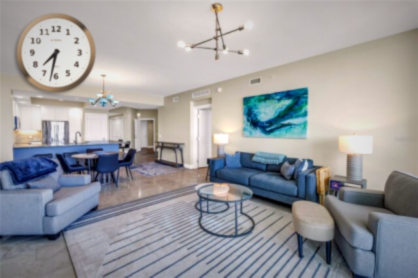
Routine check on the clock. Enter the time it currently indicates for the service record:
7:32
